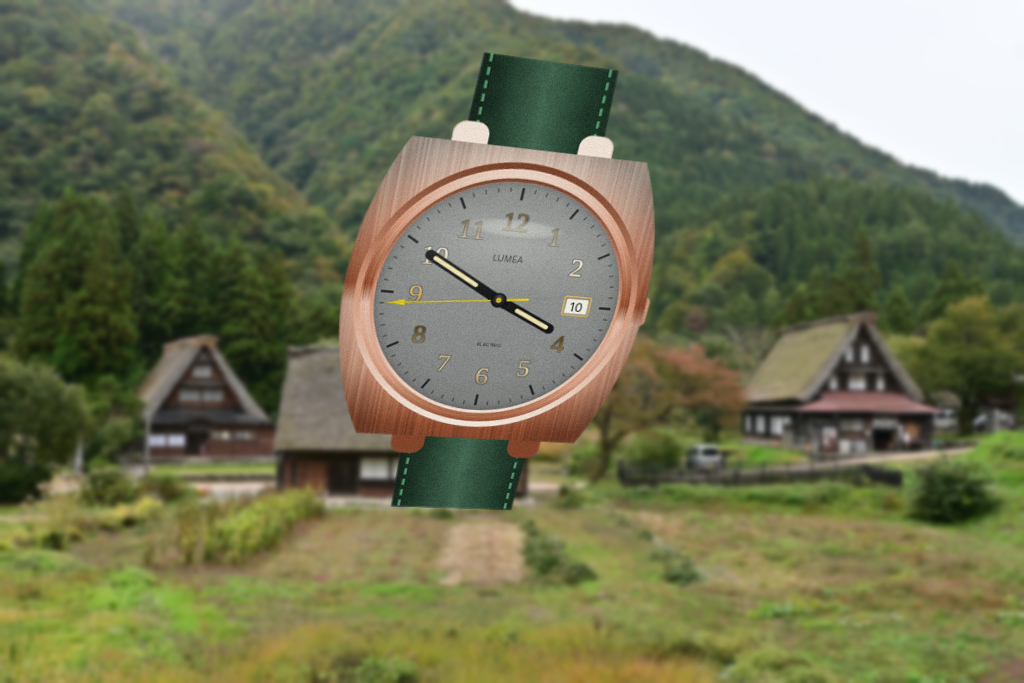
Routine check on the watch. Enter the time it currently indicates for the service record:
3:49:44
